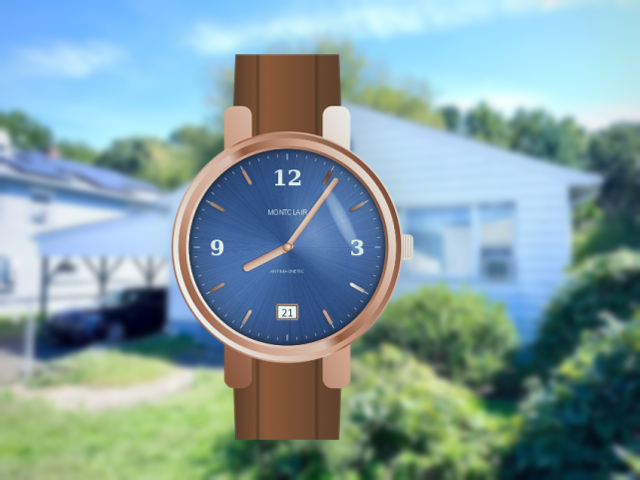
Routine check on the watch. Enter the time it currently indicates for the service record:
8:06
